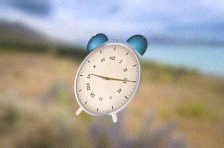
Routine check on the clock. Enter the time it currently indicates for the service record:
9:15
